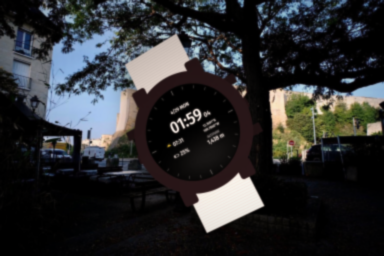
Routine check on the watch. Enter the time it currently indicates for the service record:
1:59
